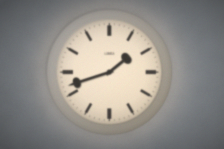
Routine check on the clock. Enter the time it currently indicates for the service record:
1:42
